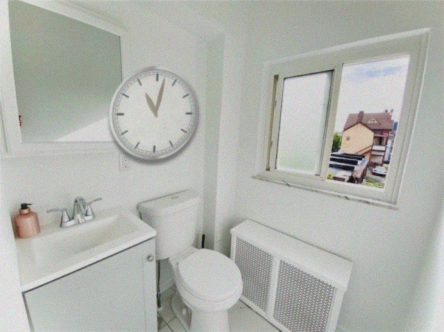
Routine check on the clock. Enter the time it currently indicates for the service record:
11:02
